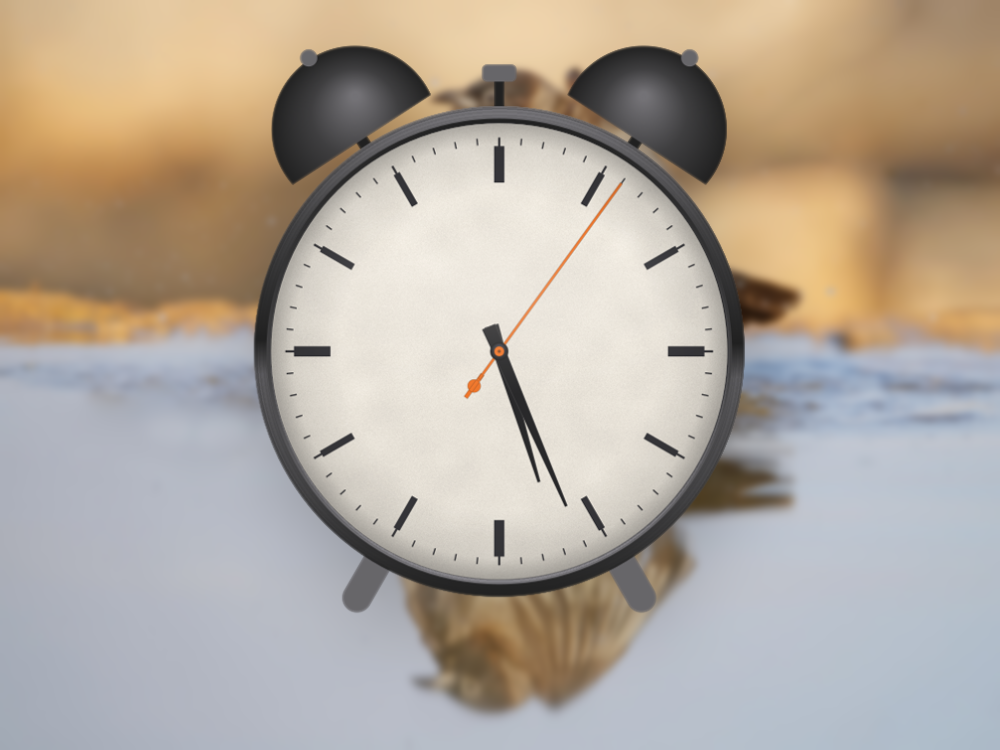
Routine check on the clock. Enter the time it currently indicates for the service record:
5:26:06
